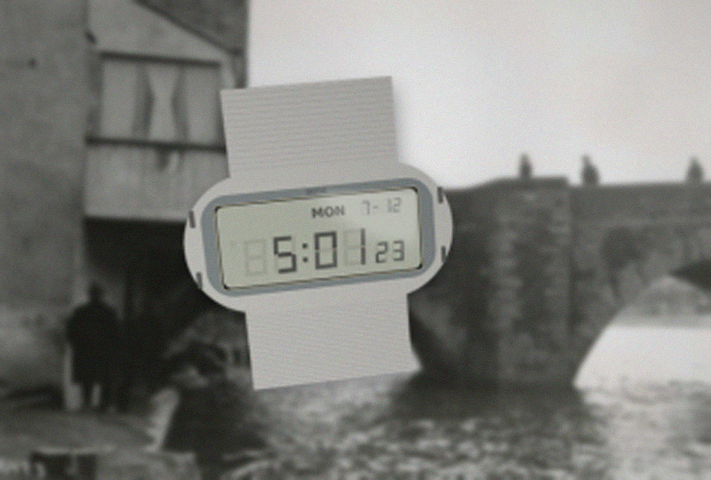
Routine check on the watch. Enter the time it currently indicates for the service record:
5:01:23
